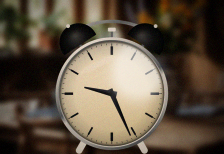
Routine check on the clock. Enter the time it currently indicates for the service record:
9:26
